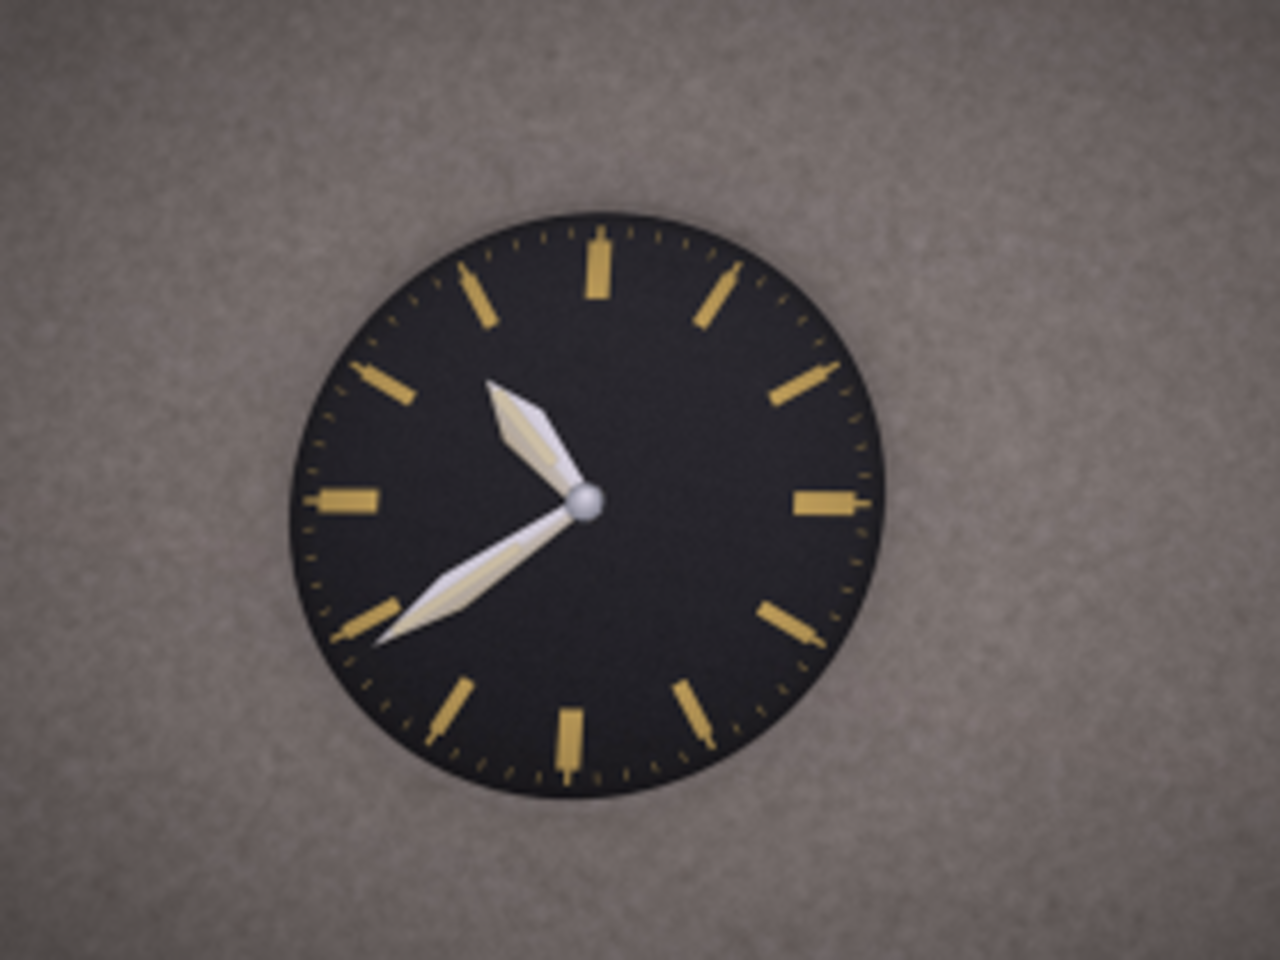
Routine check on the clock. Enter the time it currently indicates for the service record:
10:39
